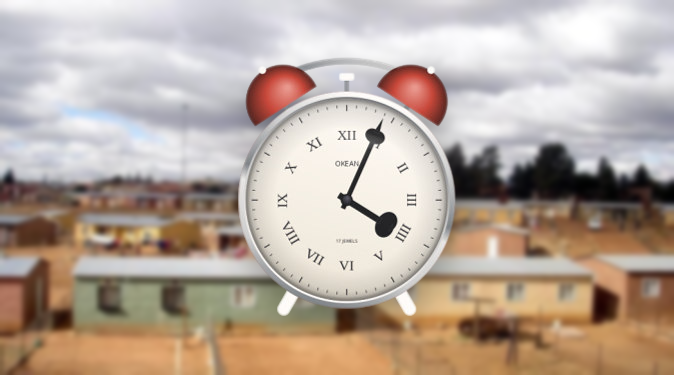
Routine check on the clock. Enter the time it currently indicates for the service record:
4:04
